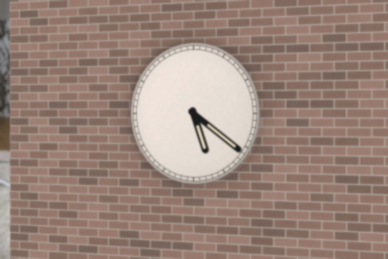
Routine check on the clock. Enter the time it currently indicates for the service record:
5:21
